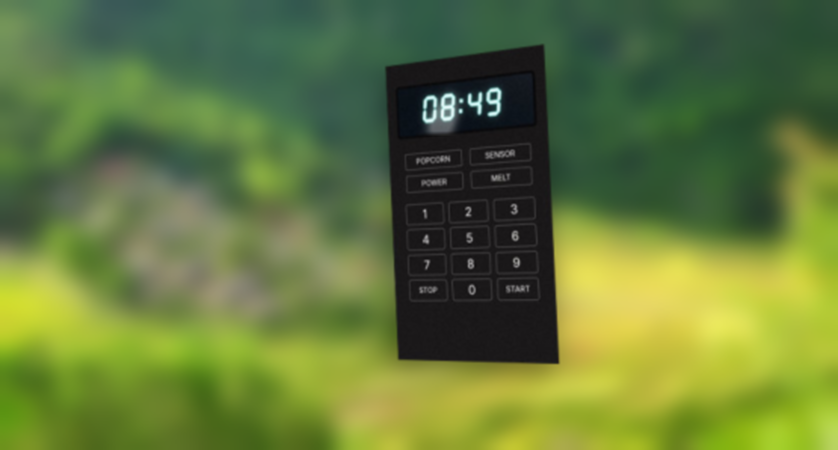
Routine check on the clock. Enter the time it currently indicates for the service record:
8:49
